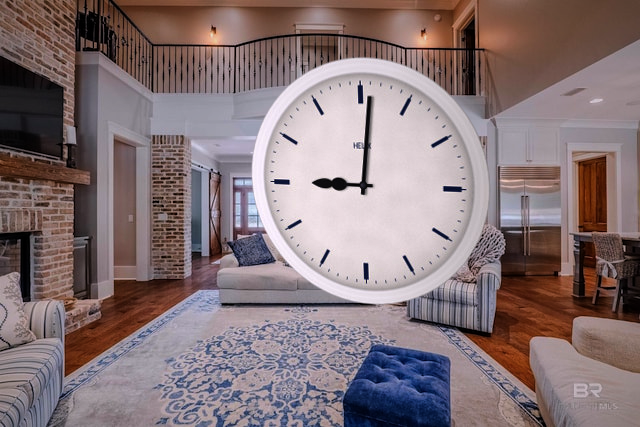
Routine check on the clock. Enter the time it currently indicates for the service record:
9:01
